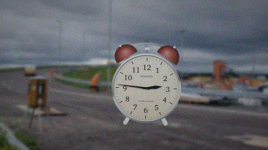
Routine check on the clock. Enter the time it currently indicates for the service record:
2:46
